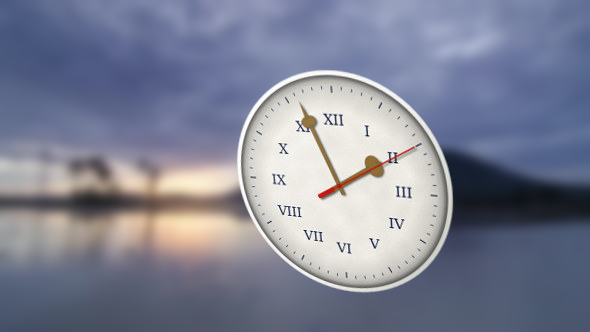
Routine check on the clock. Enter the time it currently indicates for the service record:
1:56:10
